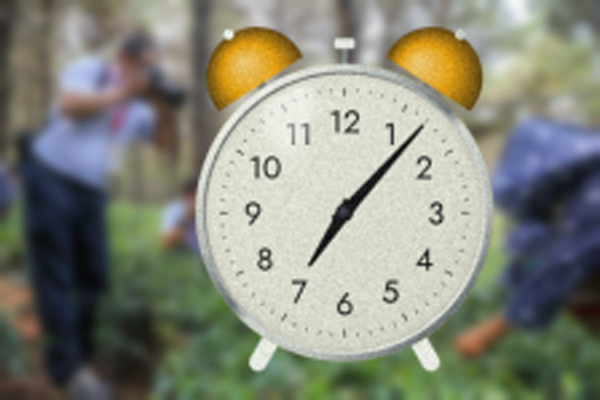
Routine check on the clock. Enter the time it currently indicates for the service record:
7:07
